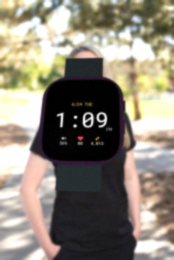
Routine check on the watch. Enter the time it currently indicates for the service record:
1:09
